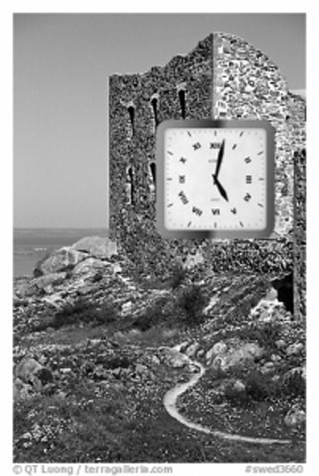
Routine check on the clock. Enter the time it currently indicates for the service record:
5:02
